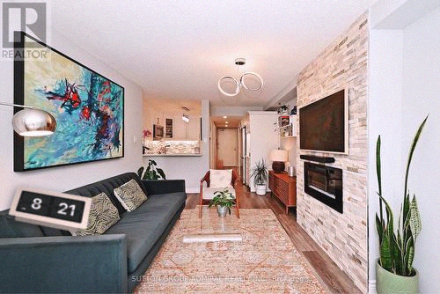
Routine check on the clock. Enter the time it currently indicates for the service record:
8:21
